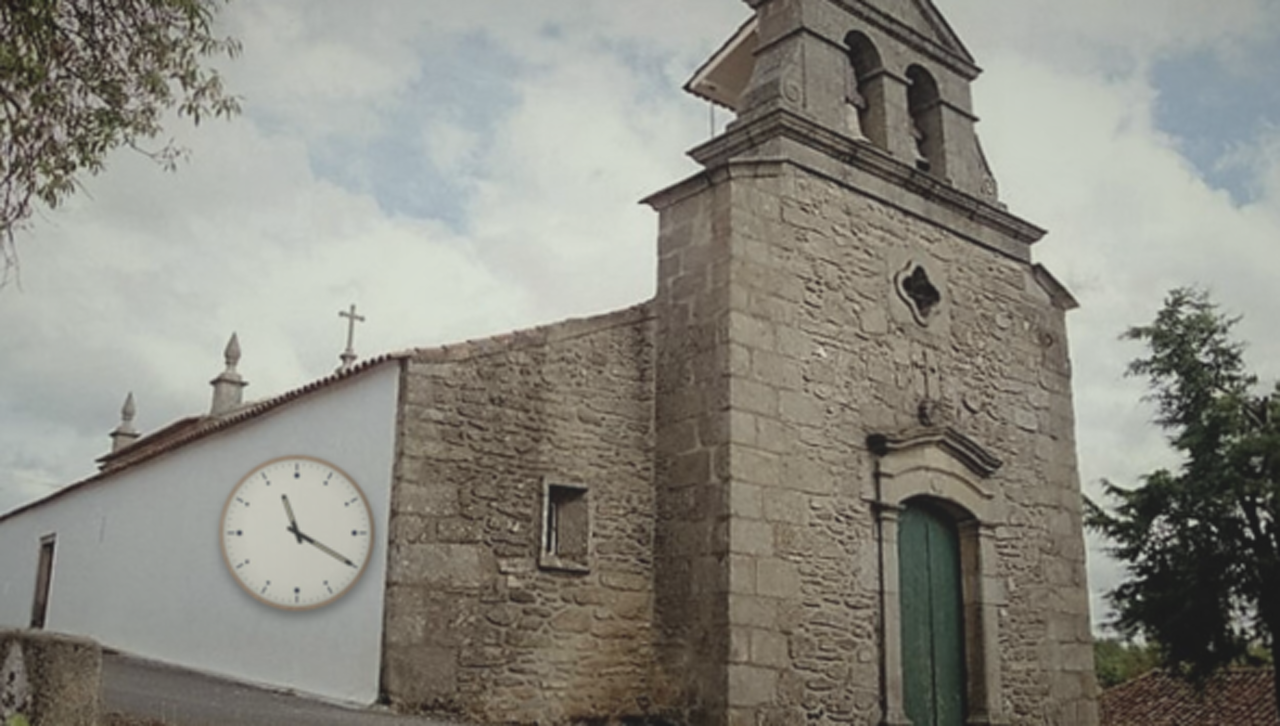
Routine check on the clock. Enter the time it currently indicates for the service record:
11:20
